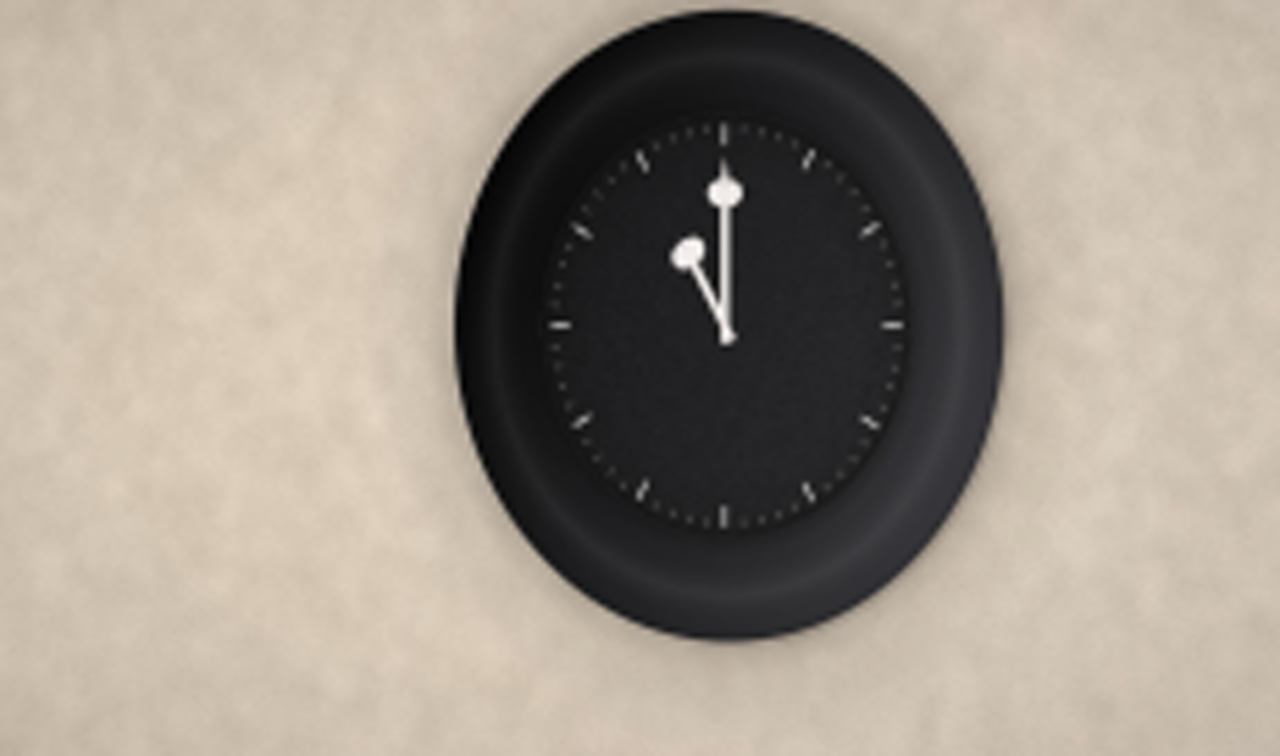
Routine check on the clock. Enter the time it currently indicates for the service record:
11:00
